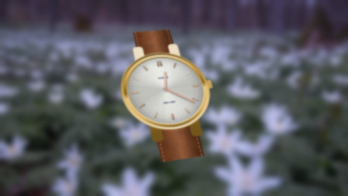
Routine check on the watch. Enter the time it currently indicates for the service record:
12:21
